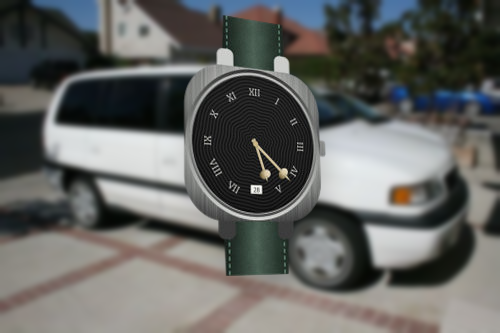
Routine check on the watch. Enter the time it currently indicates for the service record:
5:22
